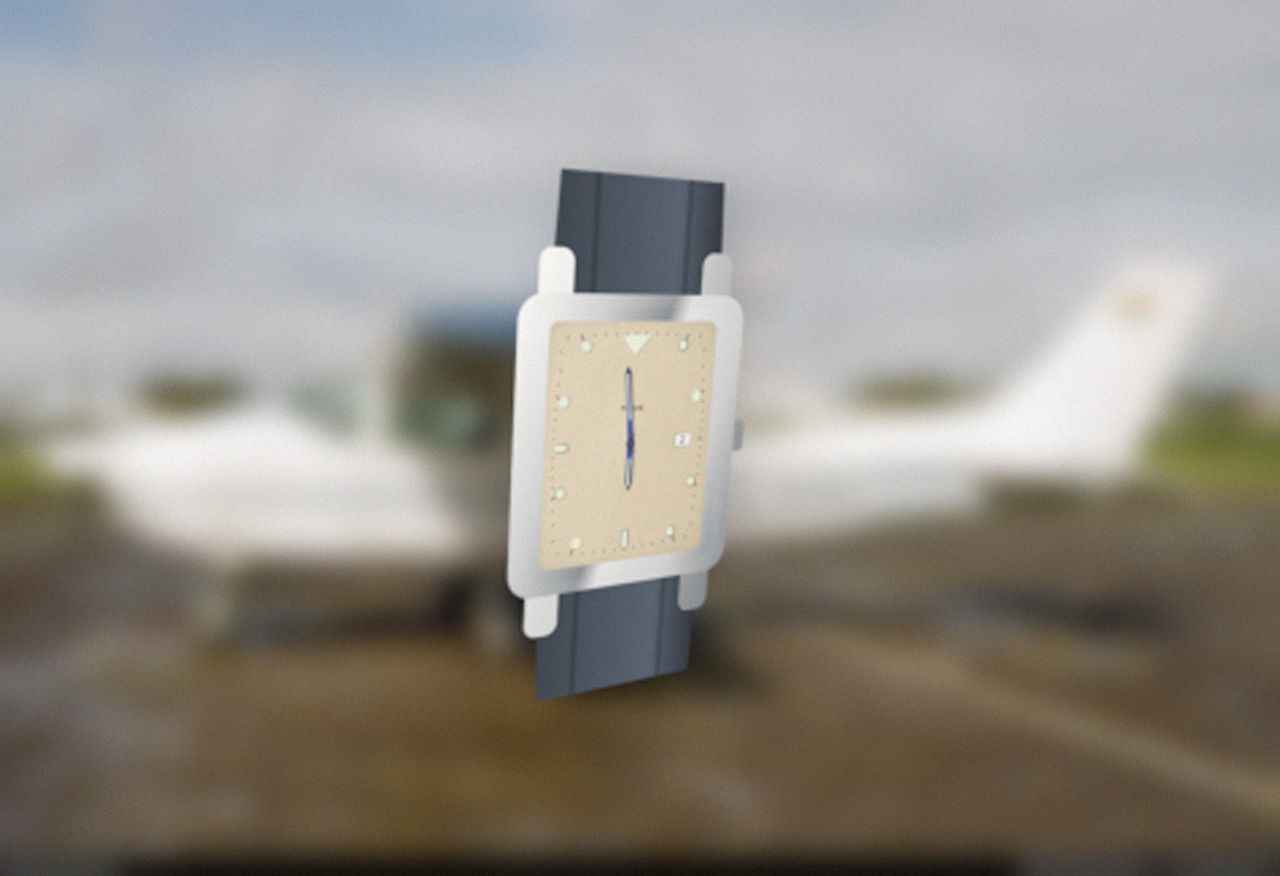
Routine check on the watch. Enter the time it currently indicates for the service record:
5:59
